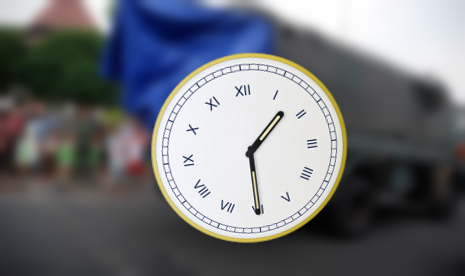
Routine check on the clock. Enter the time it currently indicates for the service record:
1:30
